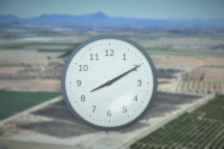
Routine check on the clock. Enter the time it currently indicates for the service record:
8:10
